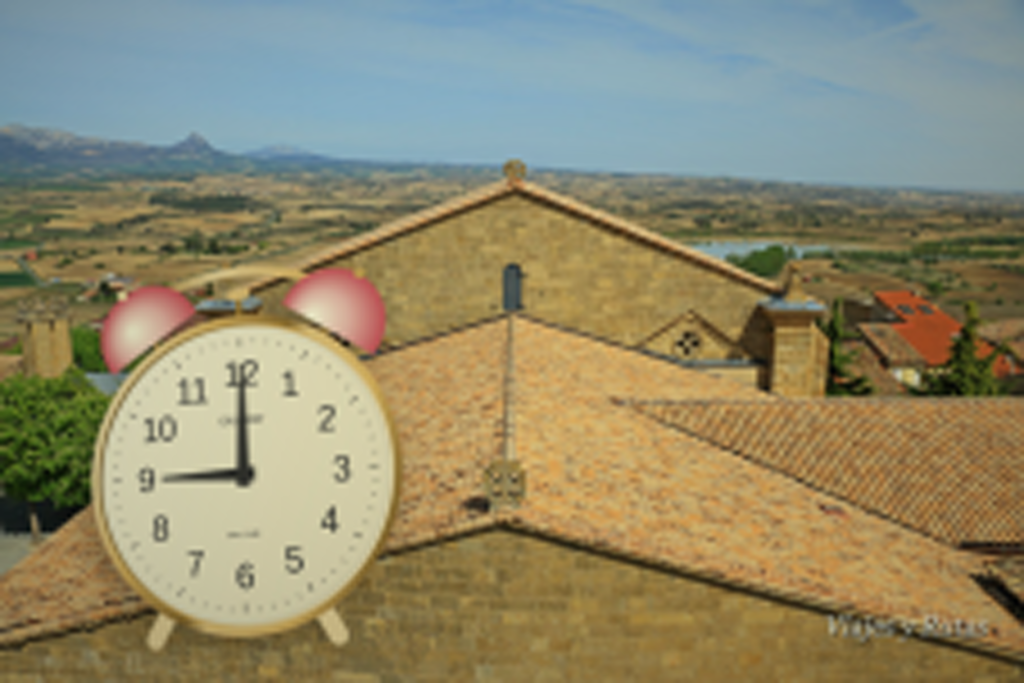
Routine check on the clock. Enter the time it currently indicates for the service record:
9:00
